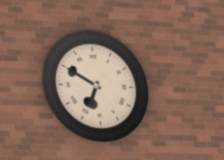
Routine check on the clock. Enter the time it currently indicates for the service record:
6:50
